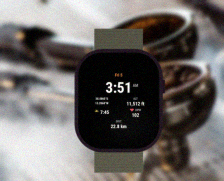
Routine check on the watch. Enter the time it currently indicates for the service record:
3:51
